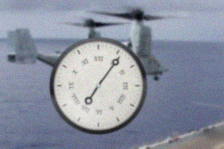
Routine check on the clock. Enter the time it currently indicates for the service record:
7:06
